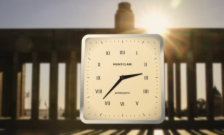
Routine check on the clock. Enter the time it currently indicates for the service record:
2:37
